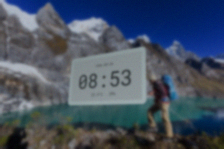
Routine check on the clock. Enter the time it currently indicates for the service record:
8:53
